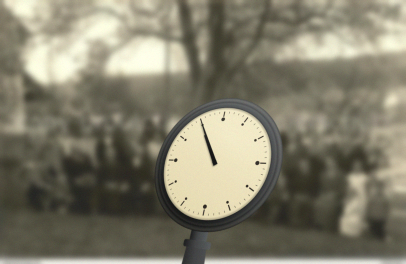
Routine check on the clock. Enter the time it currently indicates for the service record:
10:55
